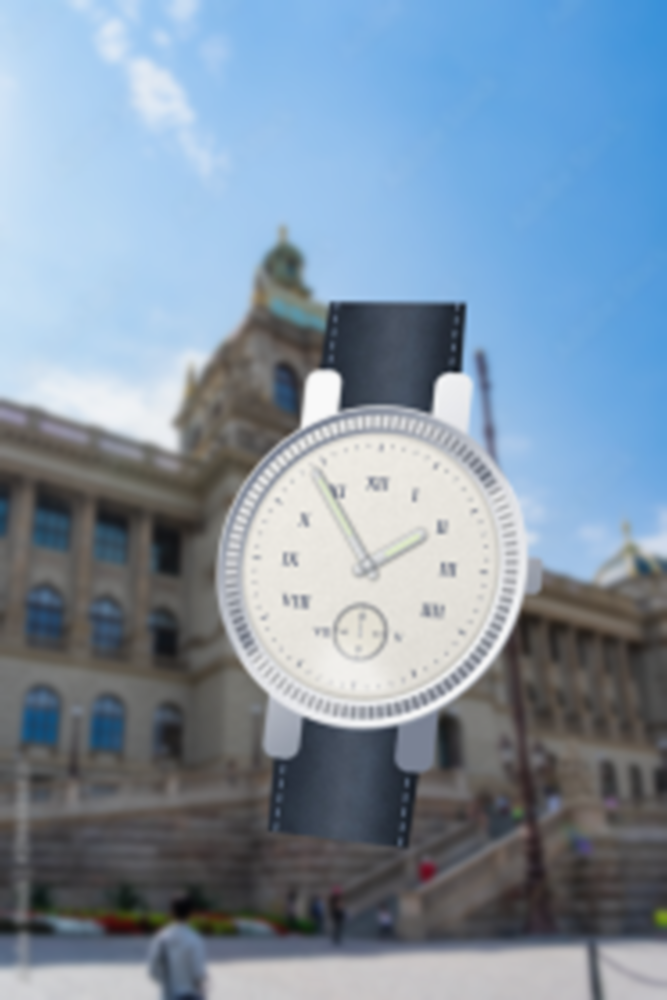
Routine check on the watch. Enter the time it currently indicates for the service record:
1:54
